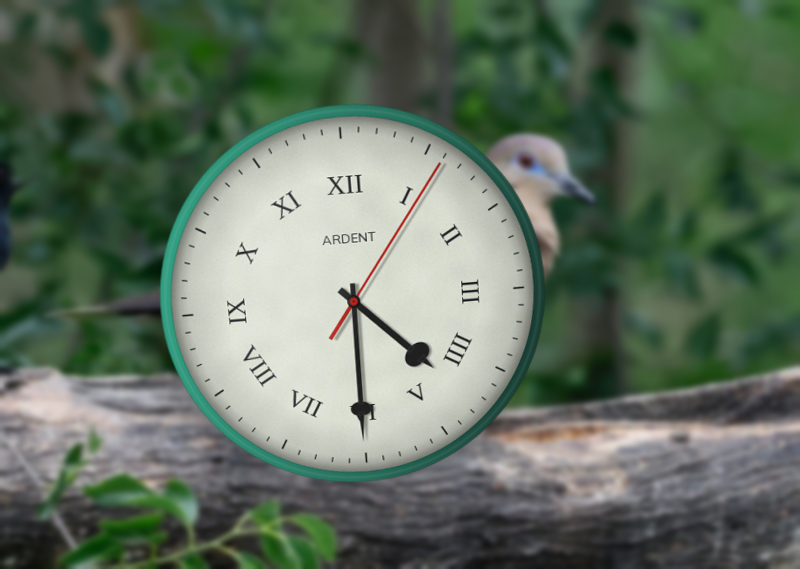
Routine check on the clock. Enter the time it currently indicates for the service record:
4:30:06
